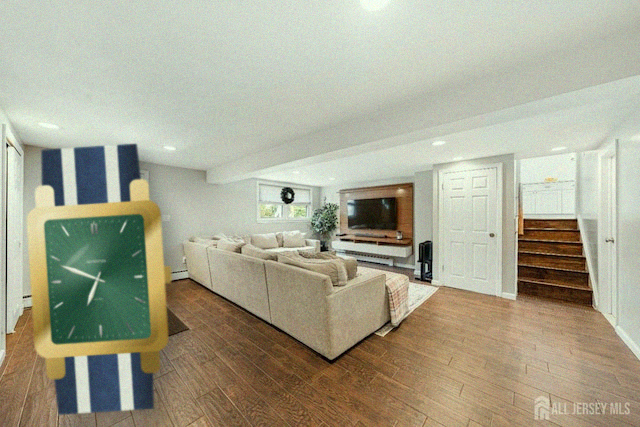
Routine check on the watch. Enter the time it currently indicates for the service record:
6:49
